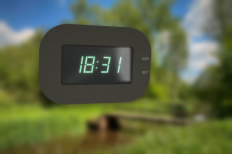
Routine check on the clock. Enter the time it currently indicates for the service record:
18:31
